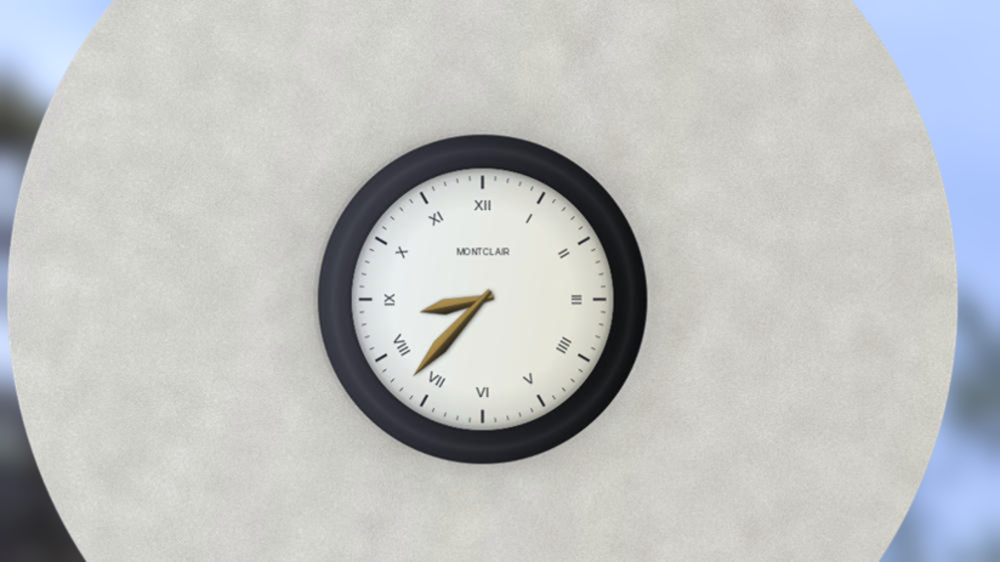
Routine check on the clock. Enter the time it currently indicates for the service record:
8:37
